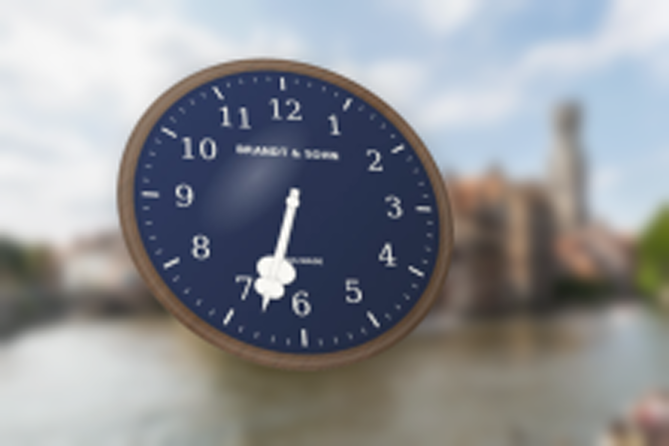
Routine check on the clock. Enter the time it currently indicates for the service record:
6:33
